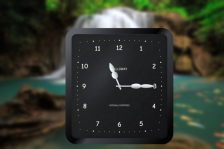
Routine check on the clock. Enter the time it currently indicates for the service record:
11:15
